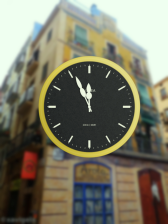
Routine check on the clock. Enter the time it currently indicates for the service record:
11:56
